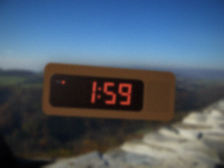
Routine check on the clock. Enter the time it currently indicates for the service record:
1:59
